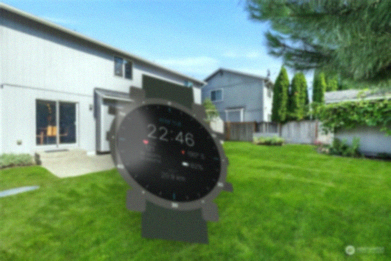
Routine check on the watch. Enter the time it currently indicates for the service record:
22:46
